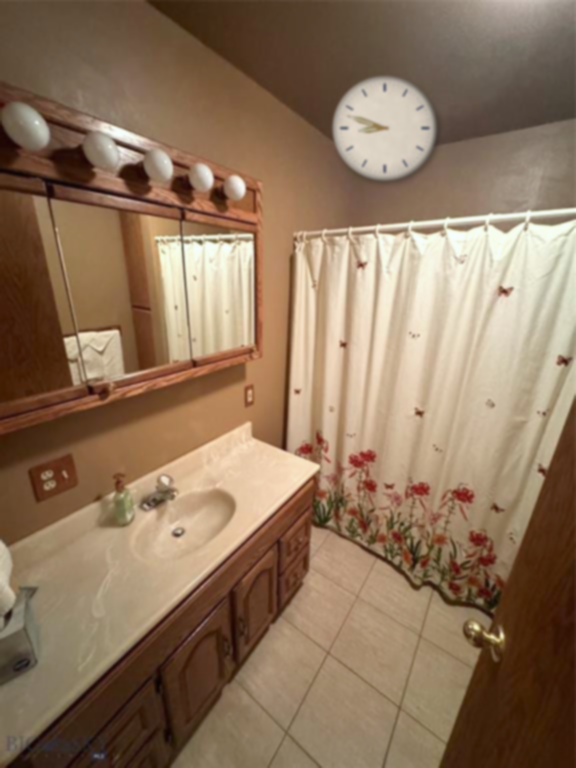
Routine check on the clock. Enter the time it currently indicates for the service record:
8:48
